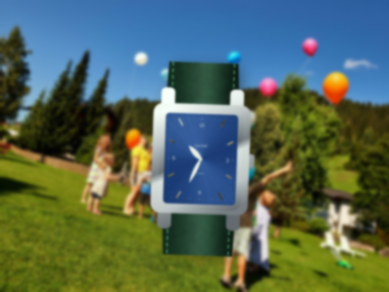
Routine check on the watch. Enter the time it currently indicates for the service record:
10:34
